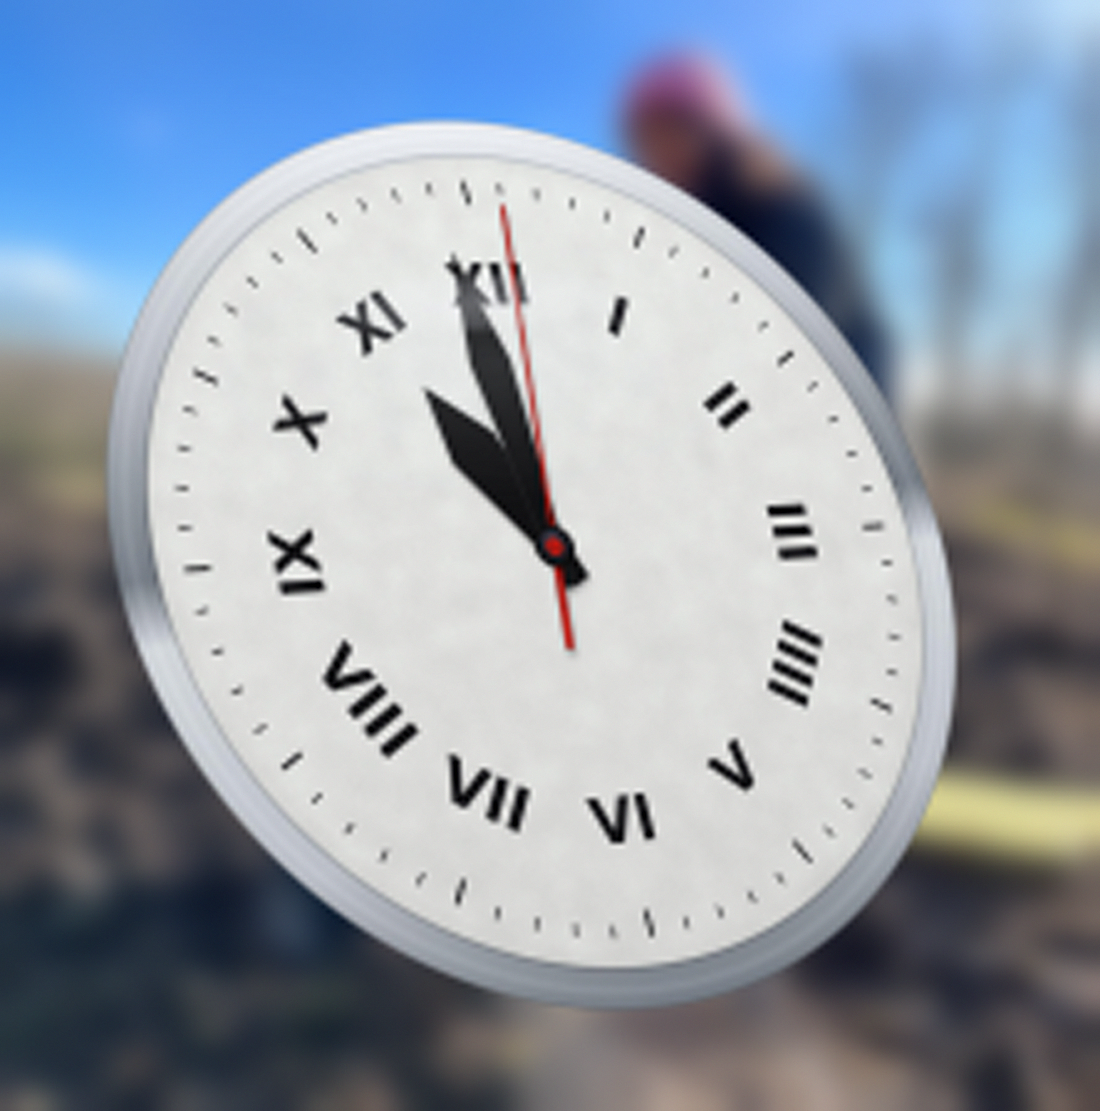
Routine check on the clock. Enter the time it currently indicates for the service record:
10:59:01
